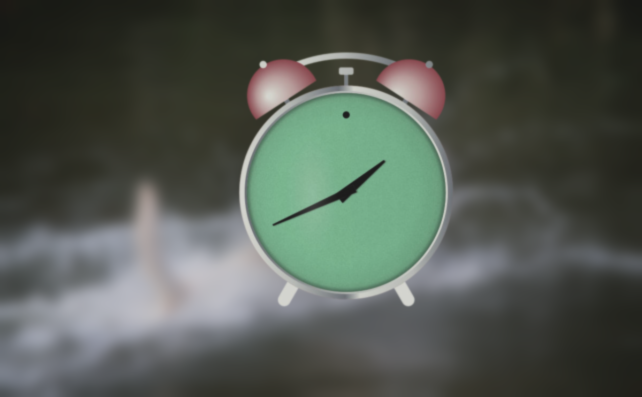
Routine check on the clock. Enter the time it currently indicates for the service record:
1:41
